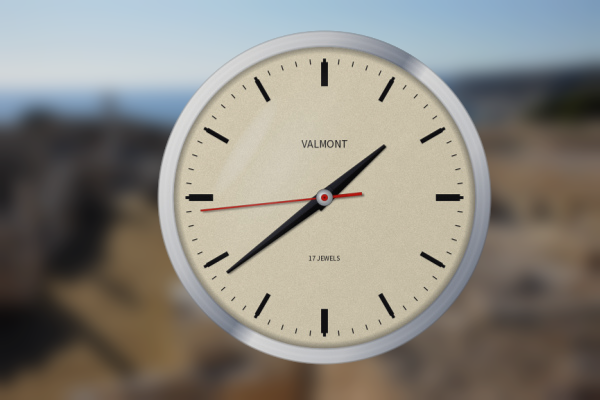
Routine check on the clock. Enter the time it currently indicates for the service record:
1:38:44
